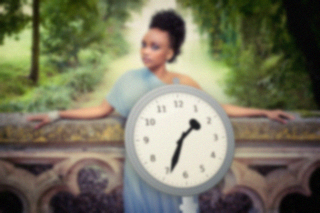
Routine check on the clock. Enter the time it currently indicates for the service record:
1:34
